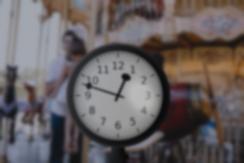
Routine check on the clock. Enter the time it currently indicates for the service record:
12:48
